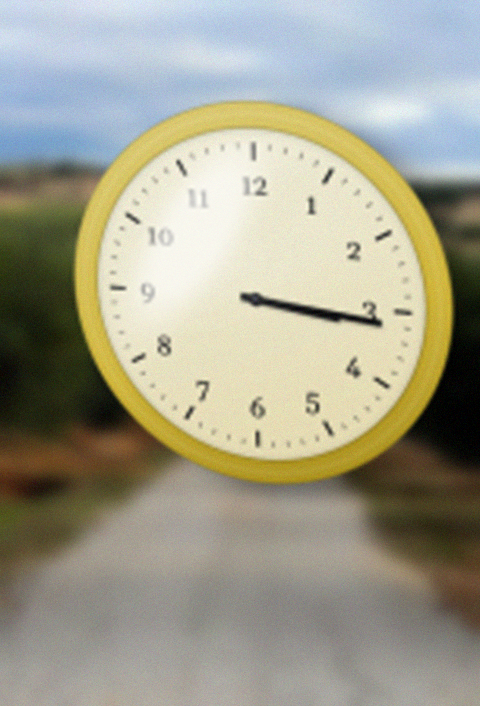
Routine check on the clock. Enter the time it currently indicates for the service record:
3:16
